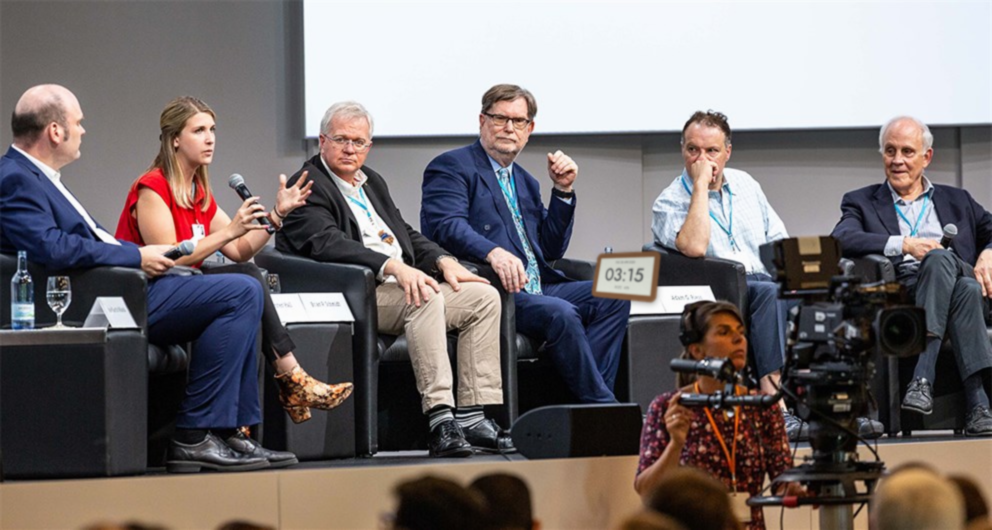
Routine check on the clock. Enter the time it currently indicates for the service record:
3:15
